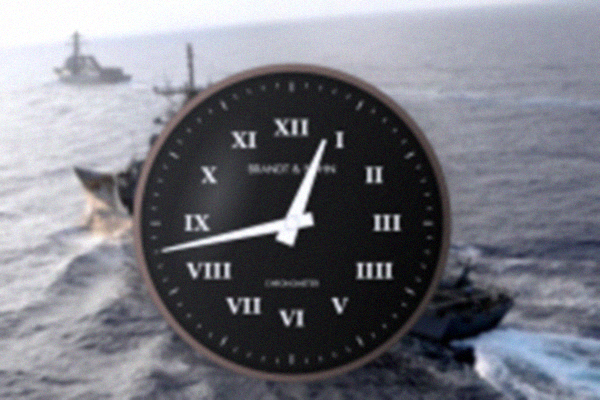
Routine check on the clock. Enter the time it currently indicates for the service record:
12:43
